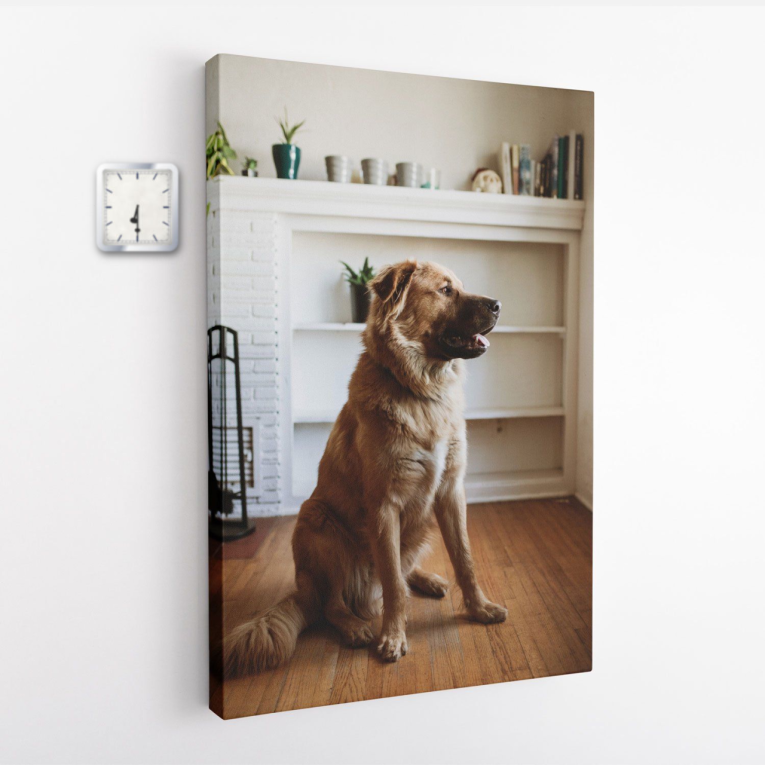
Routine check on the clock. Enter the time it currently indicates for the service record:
6:30
